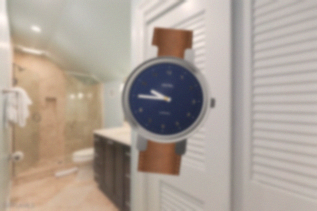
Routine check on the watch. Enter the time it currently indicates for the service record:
9:45
